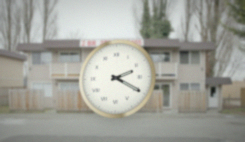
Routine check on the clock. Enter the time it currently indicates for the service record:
2:20
